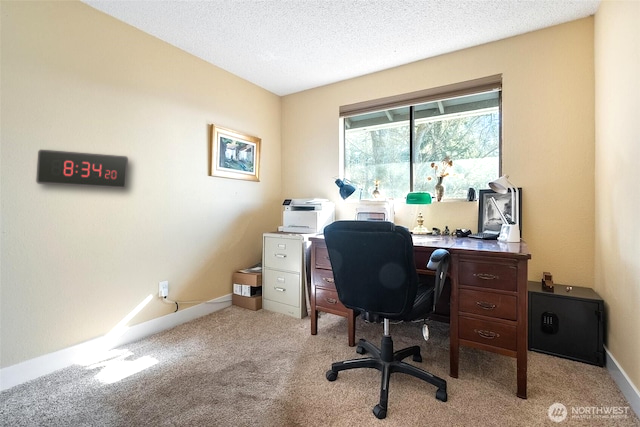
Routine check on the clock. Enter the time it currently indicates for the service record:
8:34
